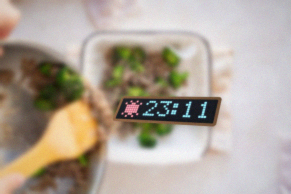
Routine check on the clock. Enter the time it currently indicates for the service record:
23:11
